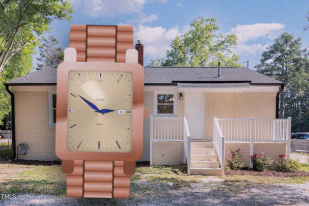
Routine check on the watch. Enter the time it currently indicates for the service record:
2:51
